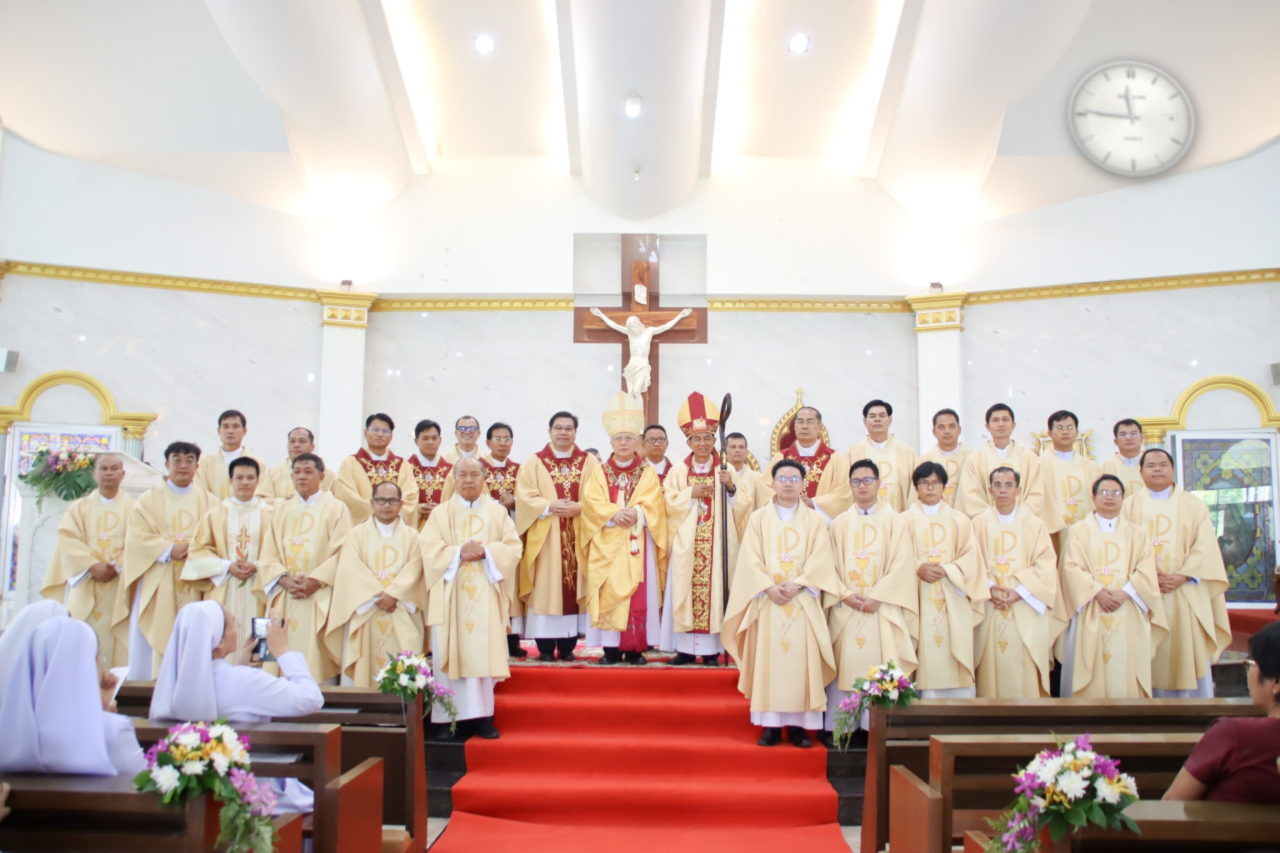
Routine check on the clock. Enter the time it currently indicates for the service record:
11:46
